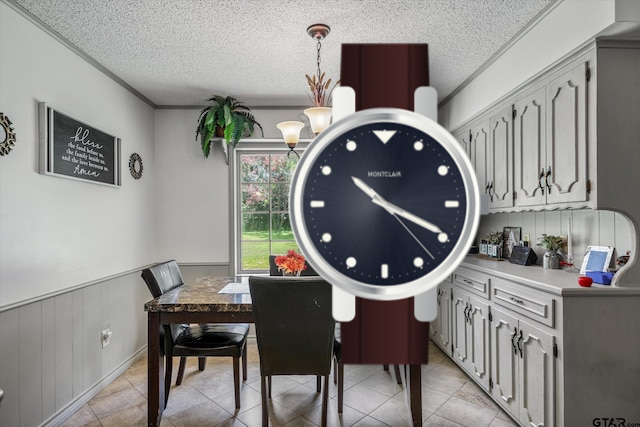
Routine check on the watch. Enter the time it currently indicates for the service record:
10:19:23
